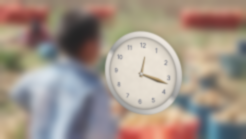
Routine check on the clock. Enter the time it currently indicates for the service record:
12:17
